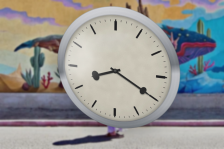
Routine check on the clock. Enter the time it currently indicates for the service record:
8:20
